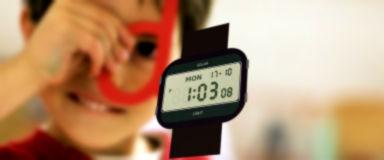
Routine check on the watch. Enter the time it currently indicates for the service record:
1:03
